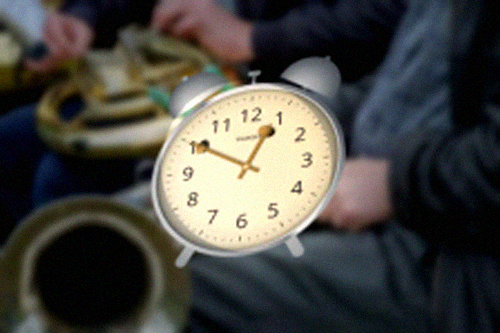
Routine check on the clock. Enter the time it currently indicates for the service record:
12:50
